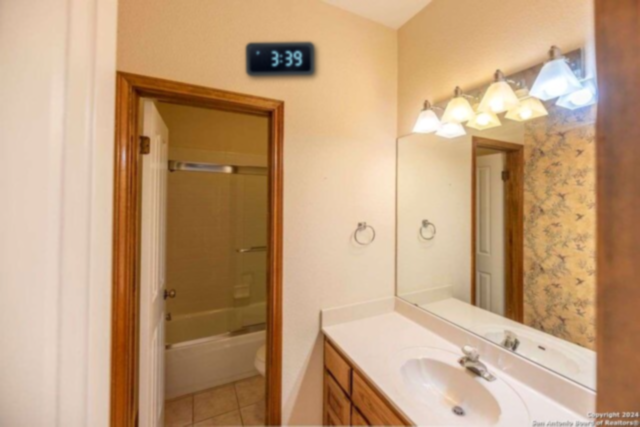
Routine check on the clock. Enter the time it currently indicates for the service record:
3:39
